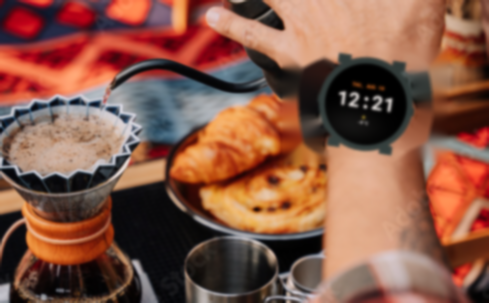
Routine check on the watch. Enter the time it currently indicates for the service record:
12:21
